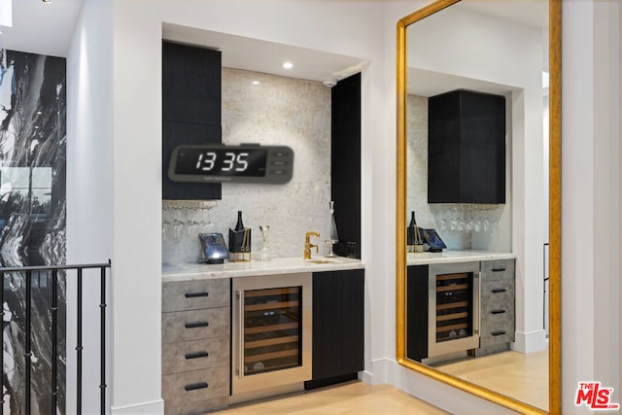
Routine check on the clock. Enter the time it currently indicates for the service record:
13:35
